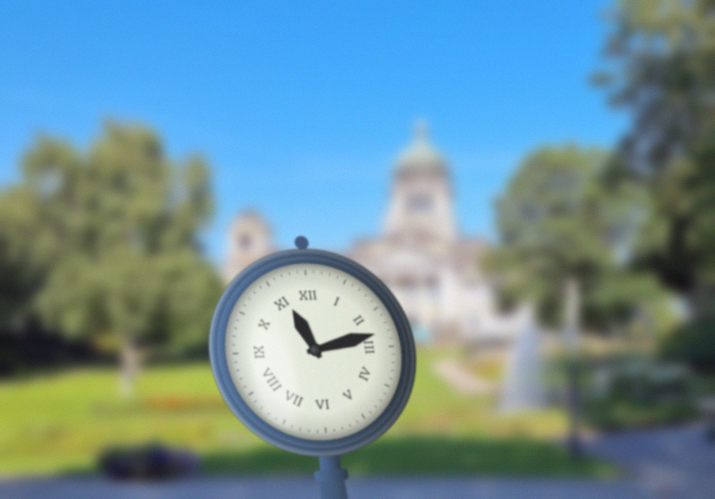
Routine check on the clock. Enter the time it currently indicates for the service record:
11:13
